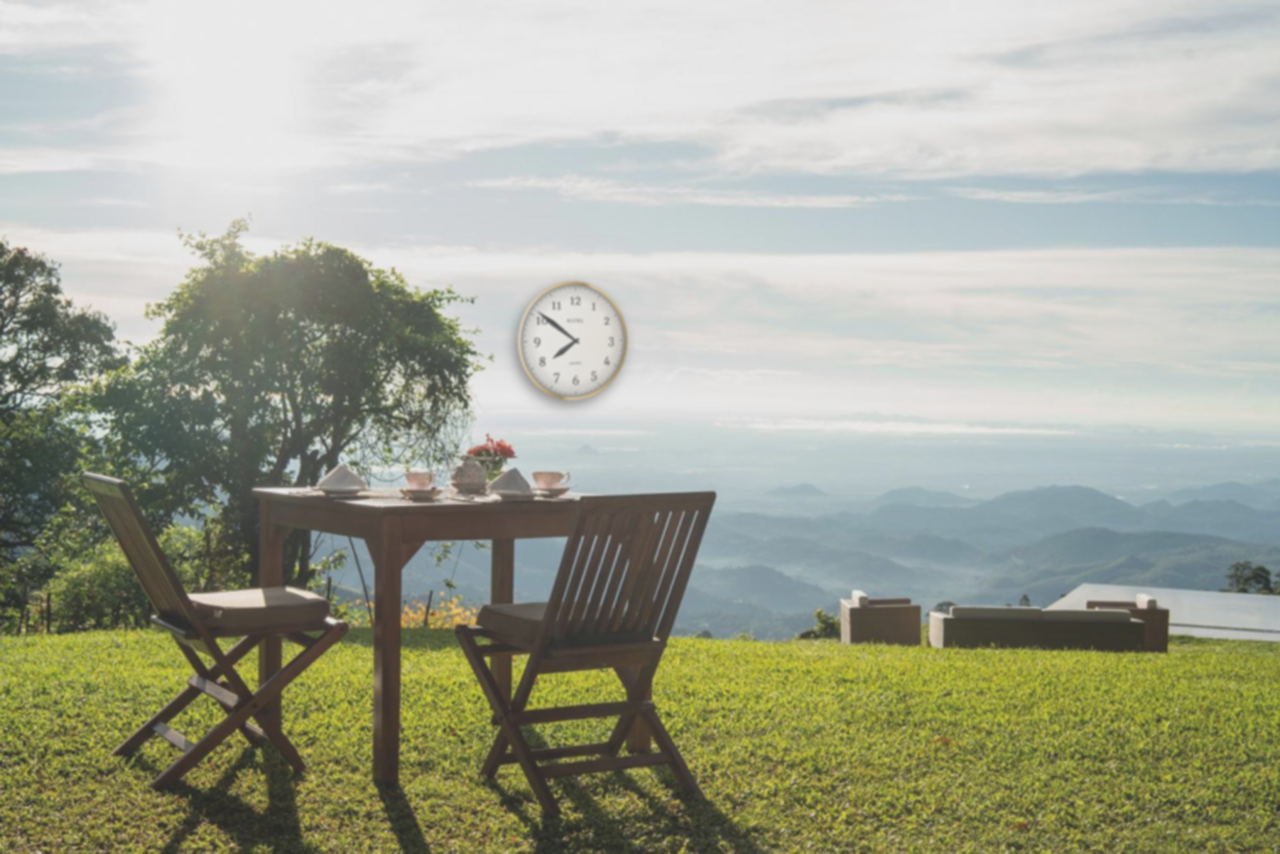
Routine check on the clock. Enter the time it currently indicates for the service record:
7:51
